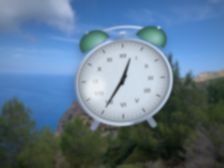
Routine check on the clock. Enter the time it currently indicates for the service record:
12:35
